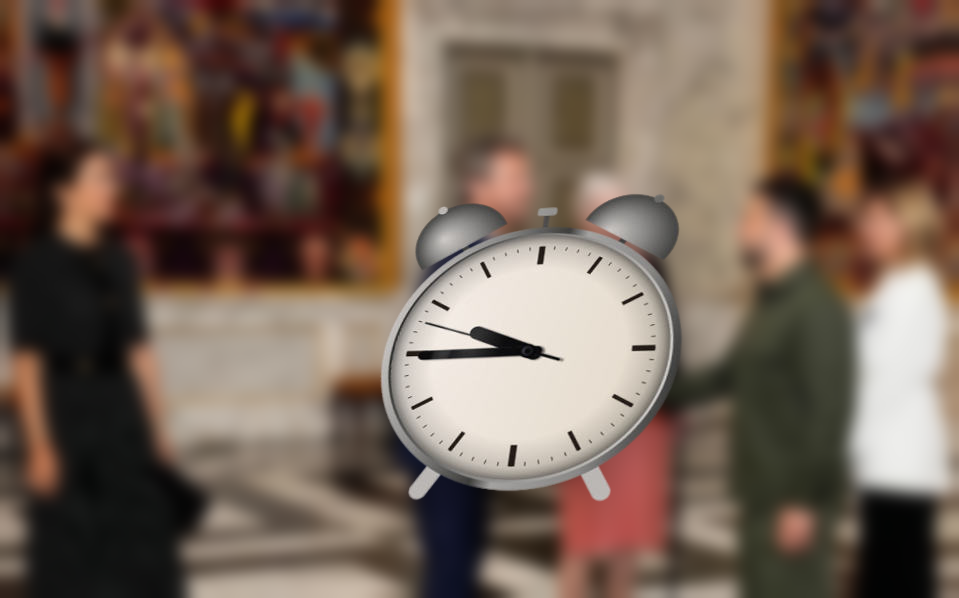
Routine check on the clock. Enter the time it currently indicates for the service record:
9:44:48
